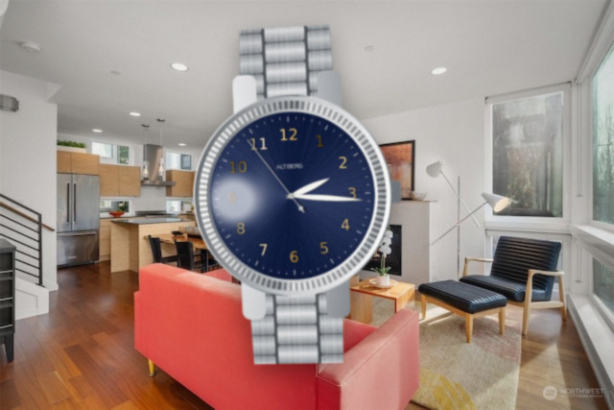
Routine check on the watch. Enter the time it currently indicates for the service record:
2:15:54
